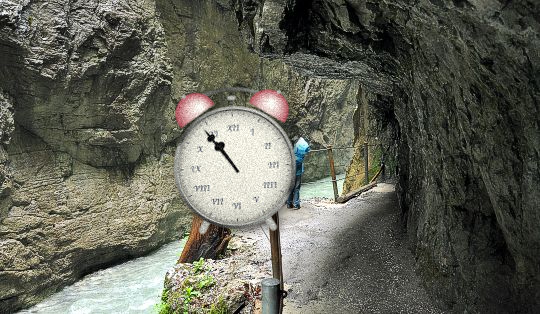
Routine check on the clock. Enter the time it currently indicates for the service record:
10:54
